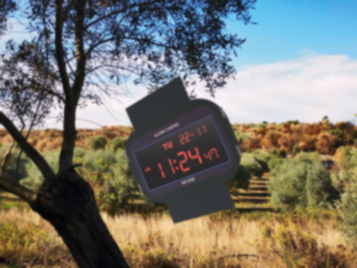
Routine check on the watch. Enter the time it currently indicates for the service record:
11:24
